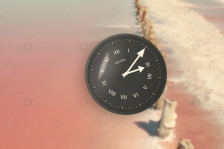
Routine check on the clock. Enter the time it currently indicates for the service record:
3:10
